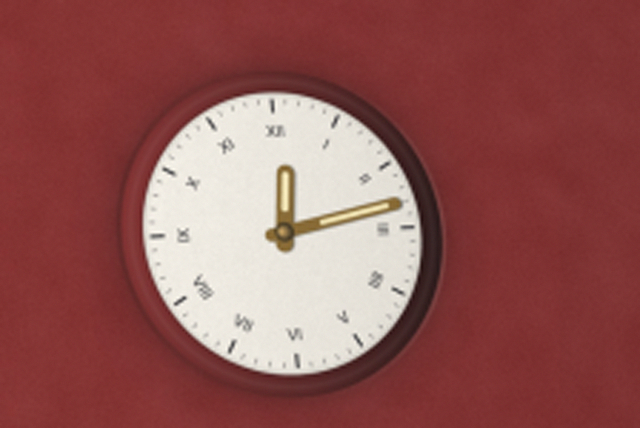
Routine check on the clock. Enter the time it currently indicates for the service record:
12:13
